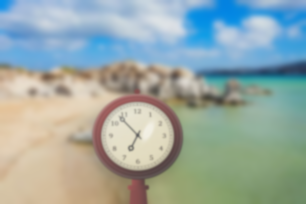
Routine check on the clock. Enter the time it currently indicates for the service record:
6:53
